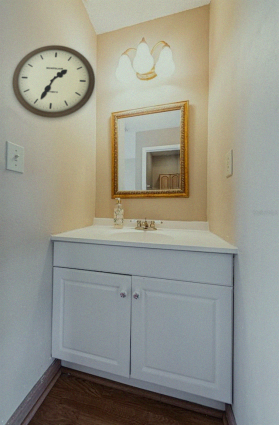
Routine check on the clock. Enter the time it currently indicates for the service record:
1:34
